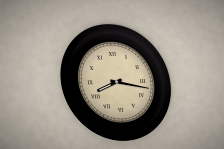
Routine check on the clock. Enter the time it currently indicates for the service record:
8:17
